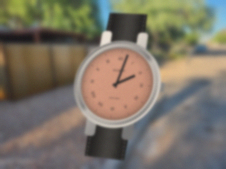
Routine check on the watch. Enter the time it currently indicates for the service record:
2:02
